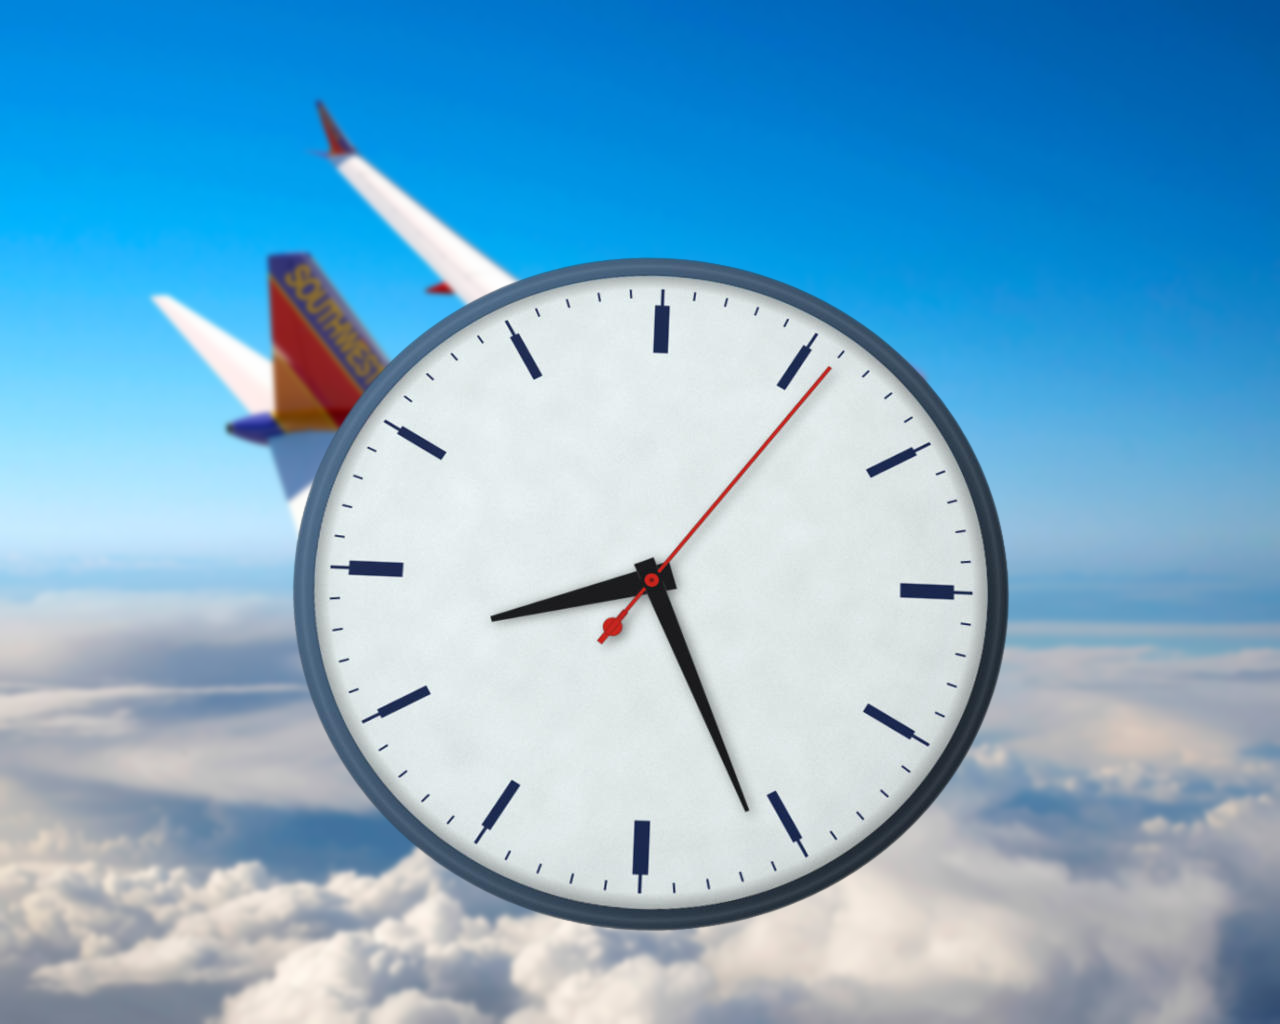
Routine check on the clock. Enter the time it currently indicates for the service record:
8:26:06
